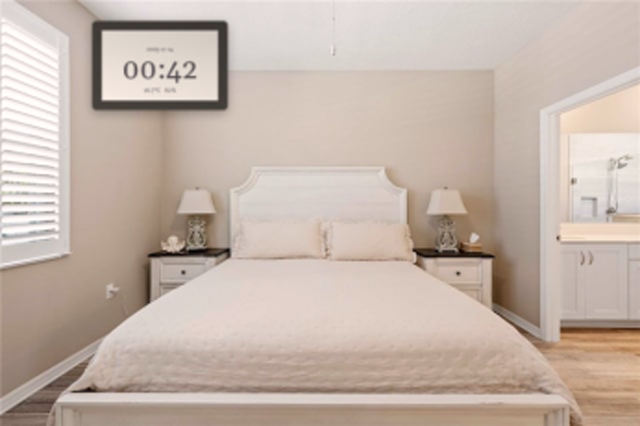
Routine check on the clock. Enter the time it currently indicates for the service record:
0:42
